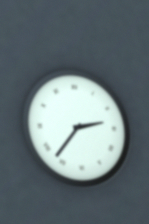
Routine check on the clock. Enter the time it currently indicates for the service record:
2:37
